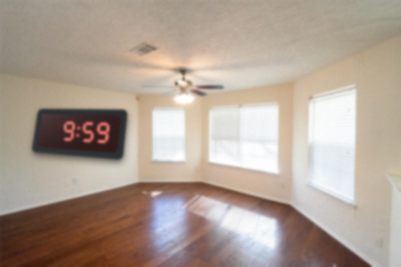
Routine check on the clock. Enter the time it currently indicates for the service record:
9:59
